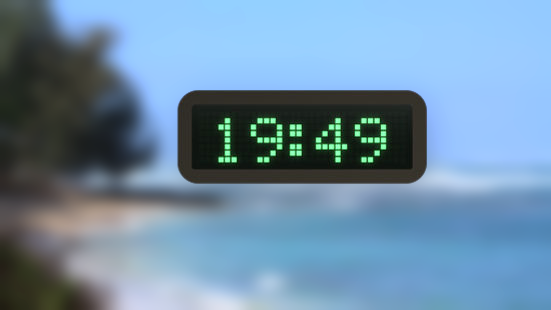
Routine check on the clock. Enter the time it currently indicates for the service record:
19:49
